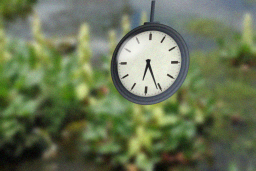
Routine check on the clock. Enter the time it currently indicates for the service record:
6:26
